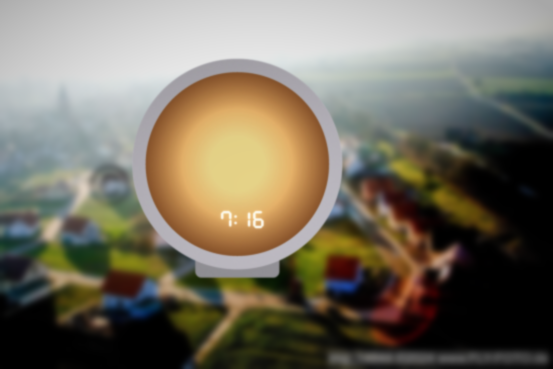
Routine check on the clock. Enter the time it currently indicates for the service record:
7:16
